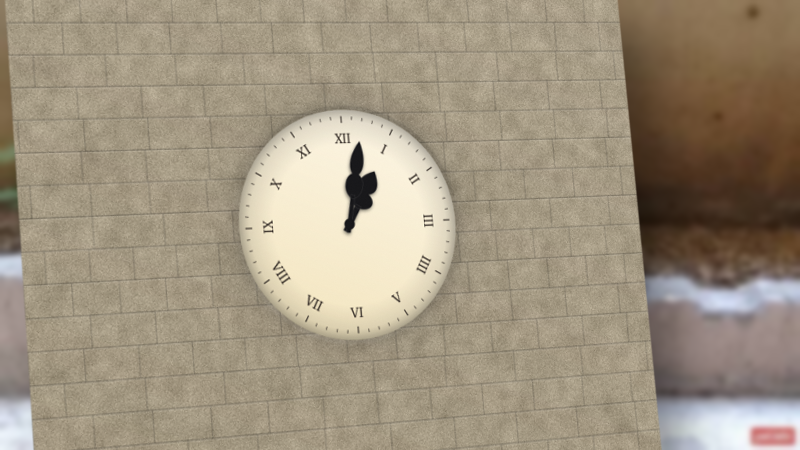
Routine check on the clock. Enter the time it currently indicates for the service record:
1:02
